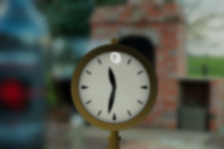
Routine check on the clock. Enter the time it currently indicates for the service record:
11:32
